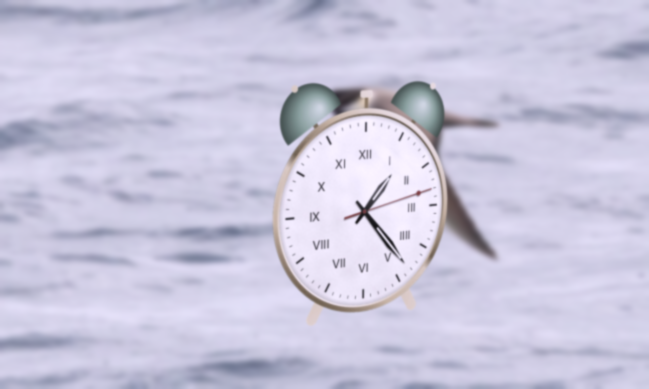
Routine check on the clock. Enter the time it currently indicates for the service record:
1:23:13
